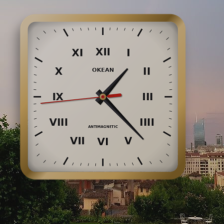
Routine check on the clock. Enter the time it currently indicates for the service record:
1:22:44
